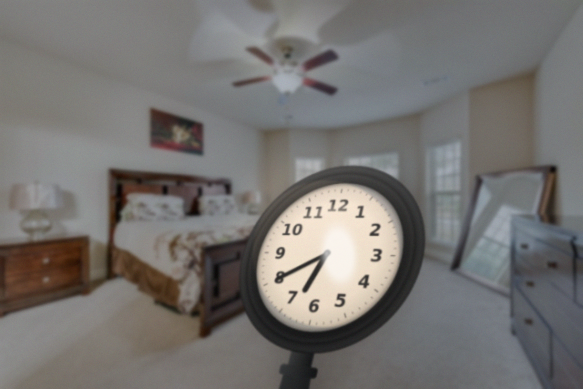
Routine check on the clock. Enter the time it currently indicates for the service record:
6:40
